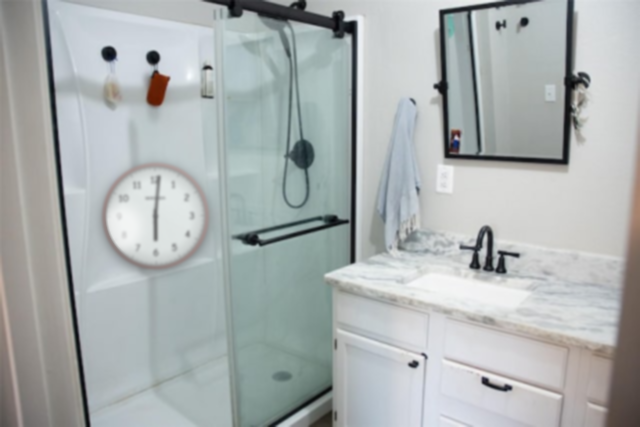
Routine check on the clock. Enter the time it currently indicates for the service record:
6:01
